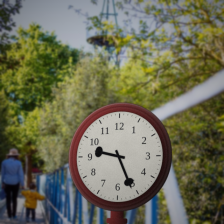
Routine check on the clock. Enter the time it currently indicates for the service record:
9:26
